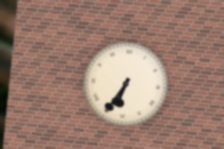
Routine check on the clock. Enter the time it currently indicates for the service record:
6:35
